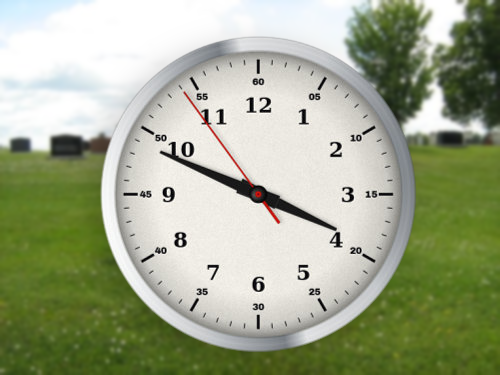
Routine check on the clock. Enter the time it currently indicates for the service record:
3:48:54
